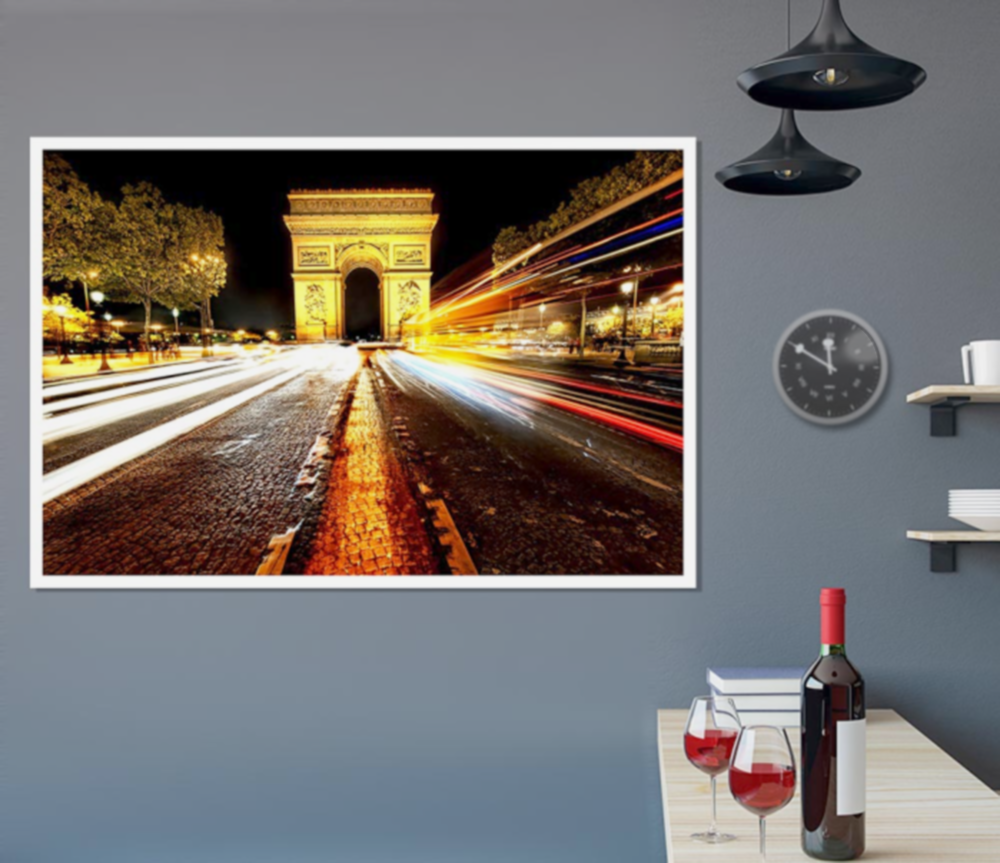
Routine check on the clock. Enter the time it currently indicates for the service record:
11:50
